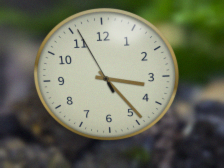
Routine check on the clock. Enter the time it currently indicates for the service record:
3:23:56
